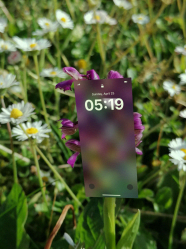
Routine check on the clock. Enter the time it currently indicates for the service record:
5:19
